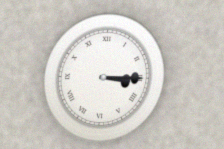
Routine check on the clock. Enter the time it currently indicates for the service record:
3:15
